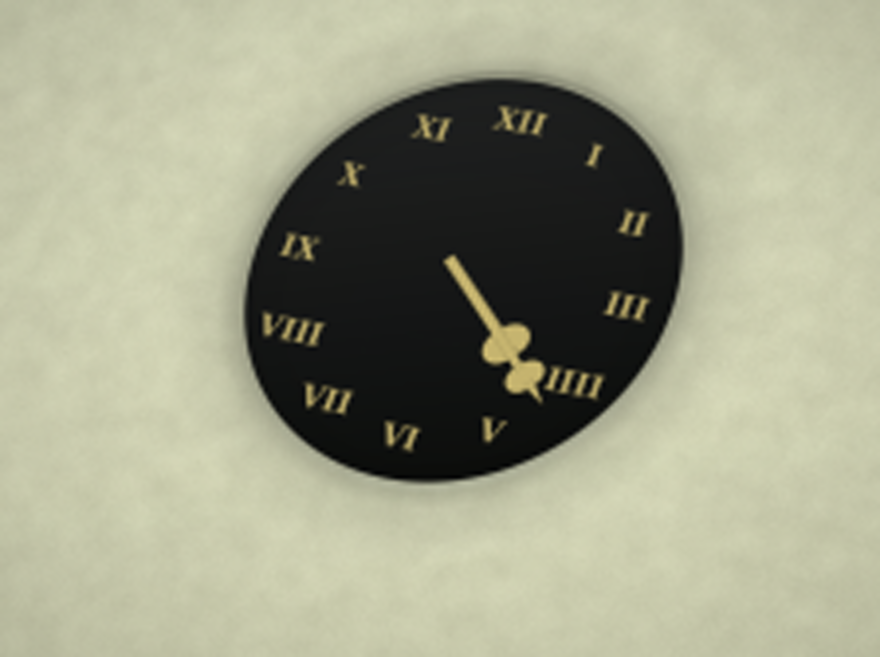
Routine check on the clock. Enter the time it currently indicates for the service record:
4:22
